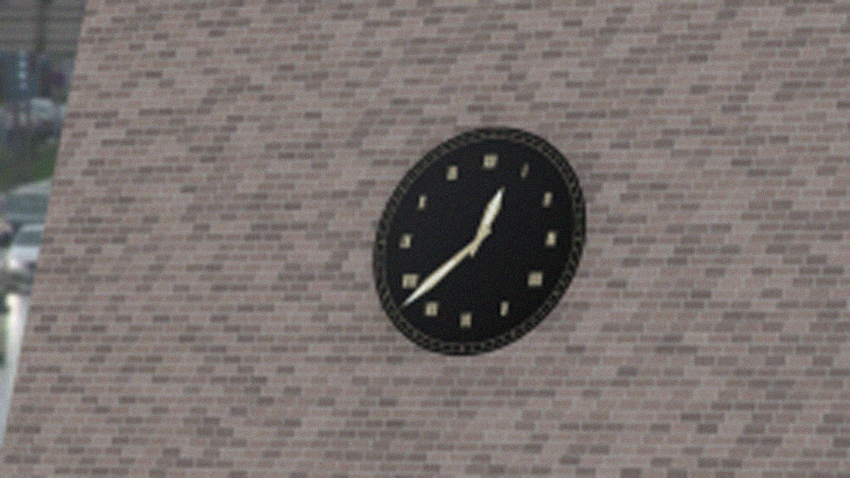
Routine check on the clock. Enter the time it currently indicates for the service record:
12:38
